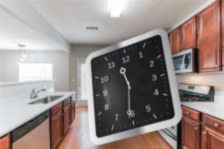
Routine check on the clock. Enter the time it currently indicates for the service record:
11:31
